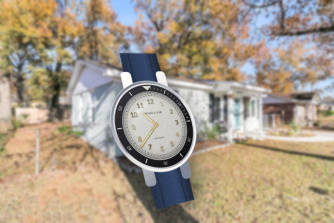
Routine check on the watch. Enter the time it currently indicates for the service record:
10:38
